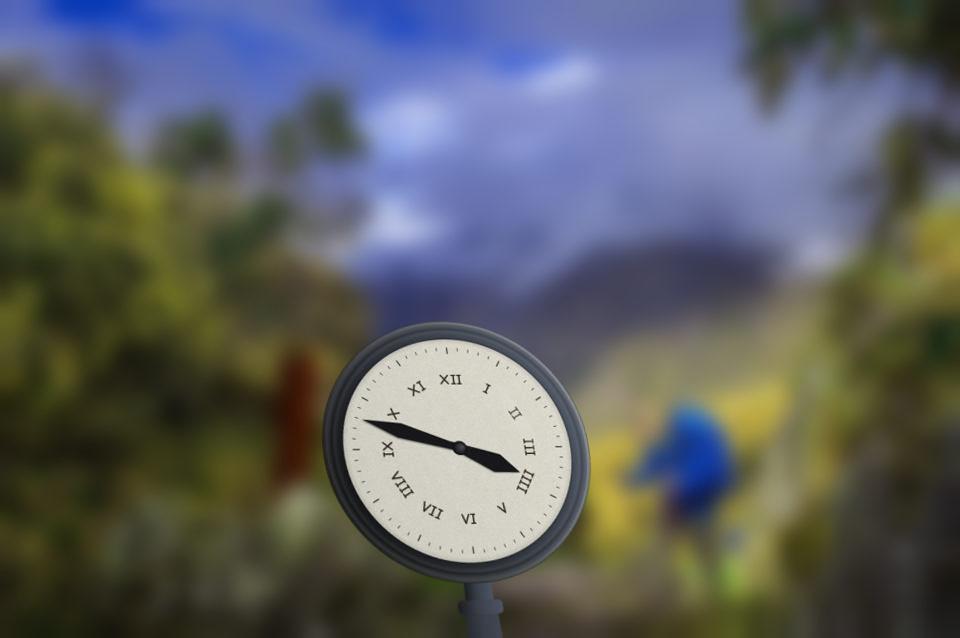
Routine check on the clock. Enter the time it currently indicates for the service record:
3:48
